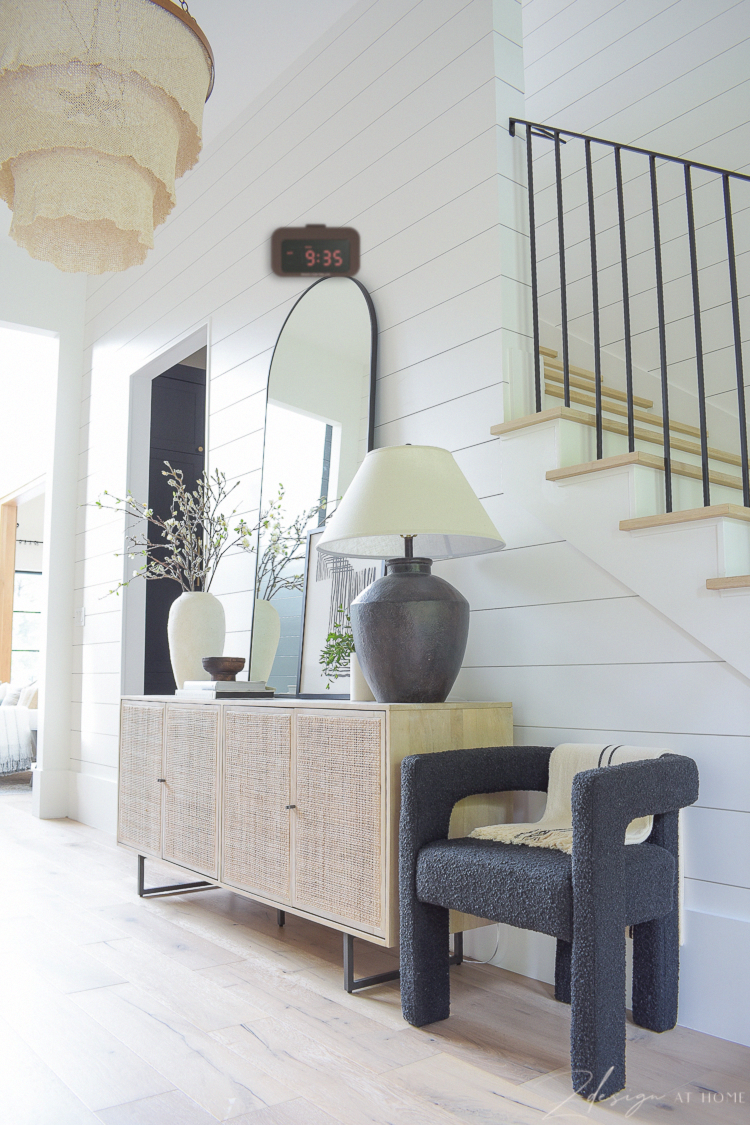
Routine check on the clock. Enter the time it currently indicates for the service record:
9:35
